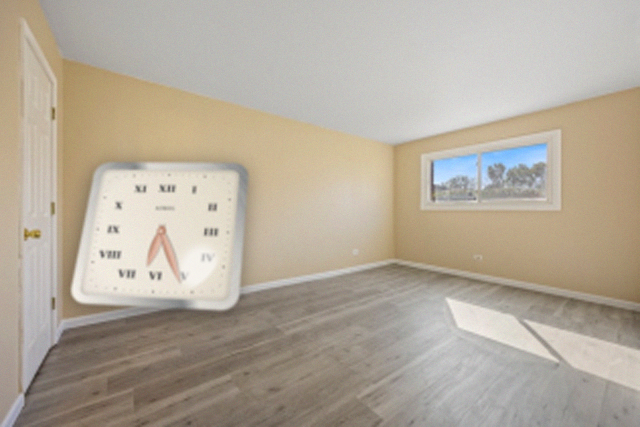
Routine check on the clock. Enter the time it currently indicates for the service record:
6:26
